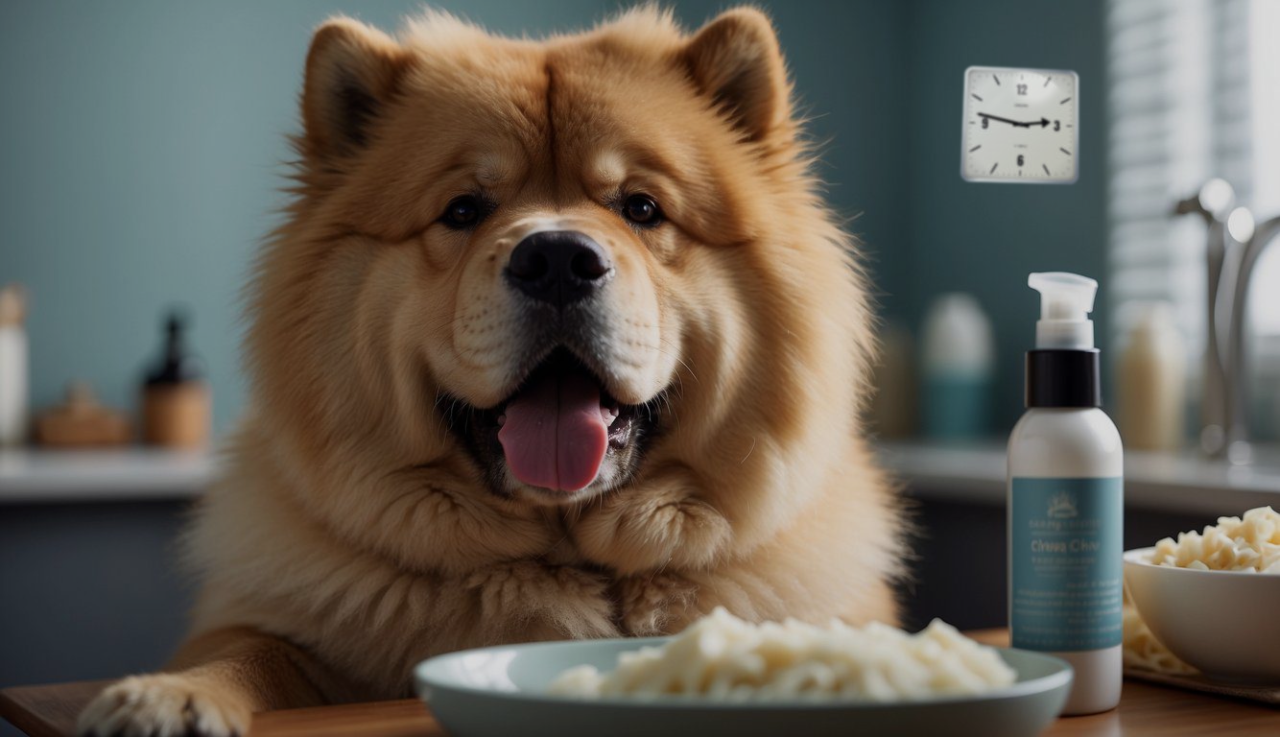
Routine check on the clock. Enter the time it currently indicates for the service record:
2:47
